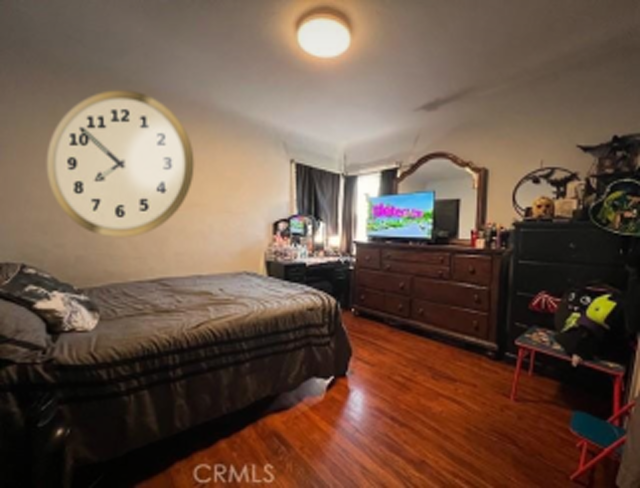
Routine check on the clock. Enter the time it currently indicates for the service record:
7:52
